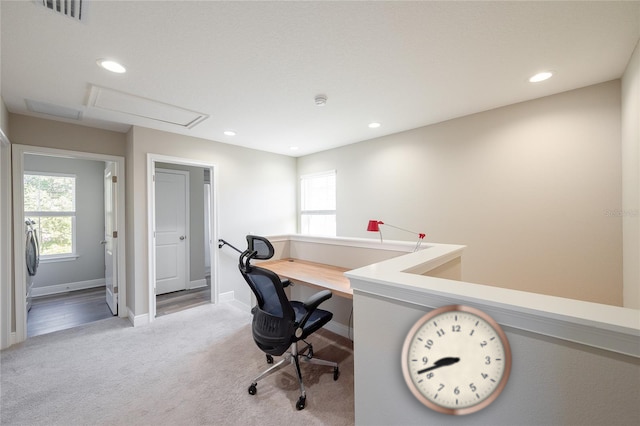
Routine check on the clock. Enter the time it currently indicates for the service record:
8:42
